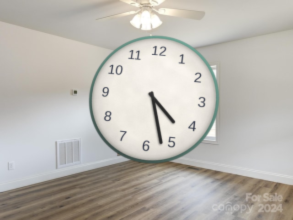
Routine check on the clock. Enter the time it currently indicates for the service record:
4:27
